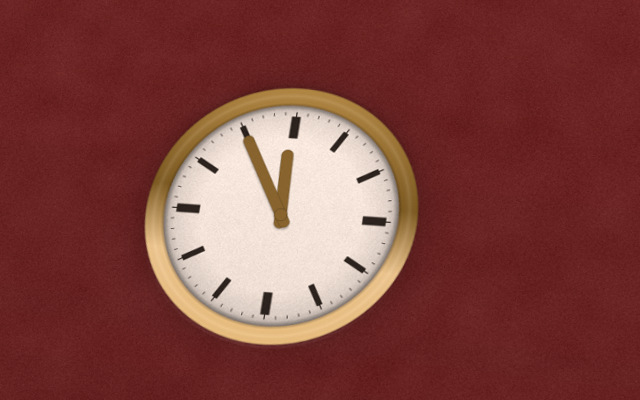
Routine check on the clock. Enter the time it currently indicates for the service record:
11:55
